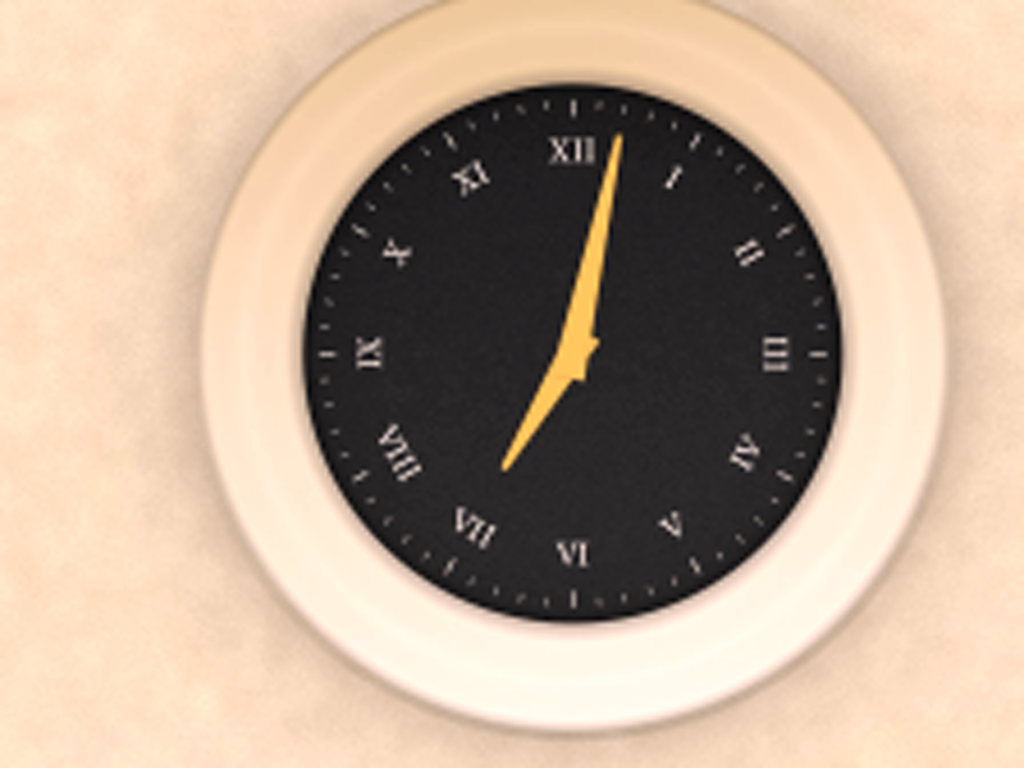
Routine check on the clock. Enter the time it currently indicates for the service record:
7:02
